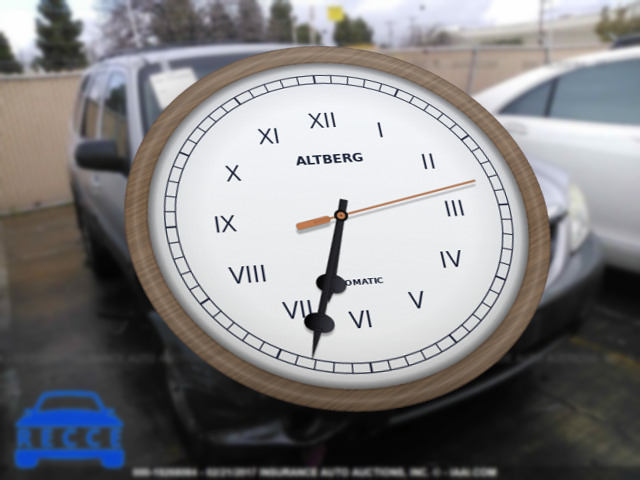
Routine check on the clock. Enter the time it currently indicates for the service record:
6:33:13
